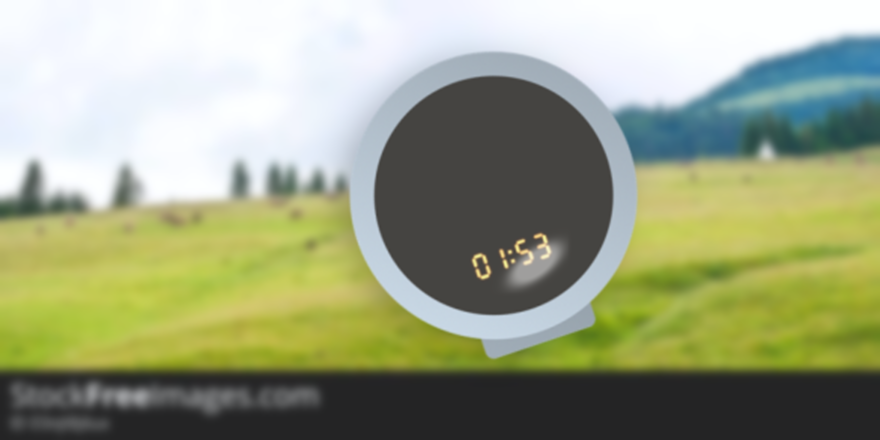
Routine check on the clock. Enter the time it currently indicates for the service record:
1:53
